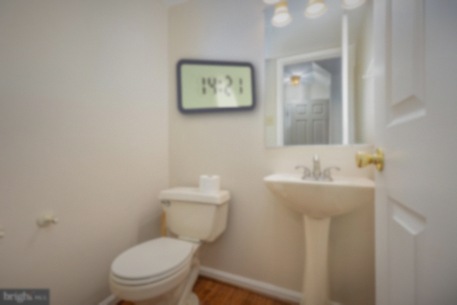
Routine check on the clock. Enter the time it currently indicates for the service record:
14:21
